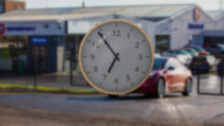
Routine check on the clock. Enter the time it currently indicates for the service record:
6:54
